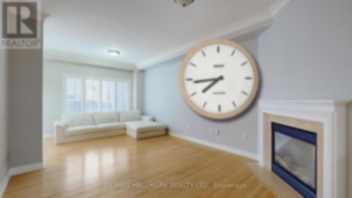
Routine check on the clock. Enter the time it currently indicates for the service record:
7:44
